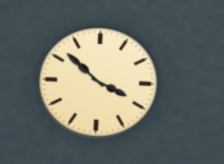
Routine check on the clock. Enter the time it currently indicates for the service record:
3:52
